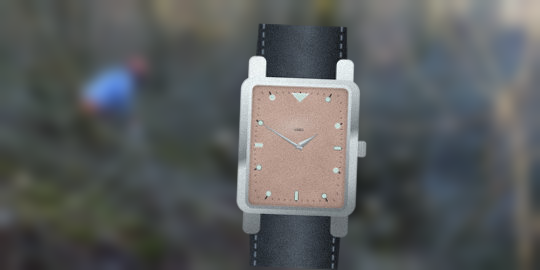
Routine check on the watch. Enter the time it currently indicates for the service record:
1:50
